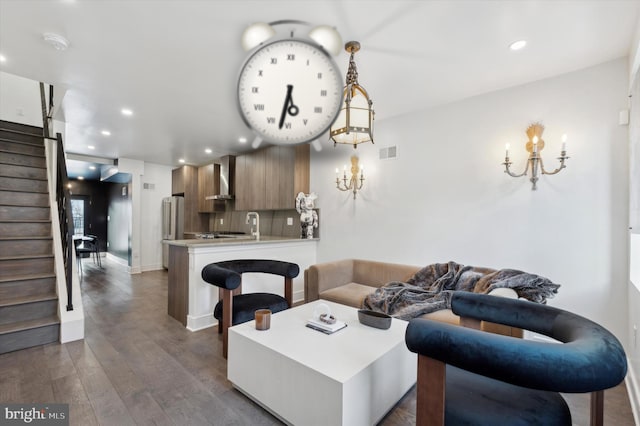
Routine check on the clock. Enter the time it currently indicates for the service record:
5:32
